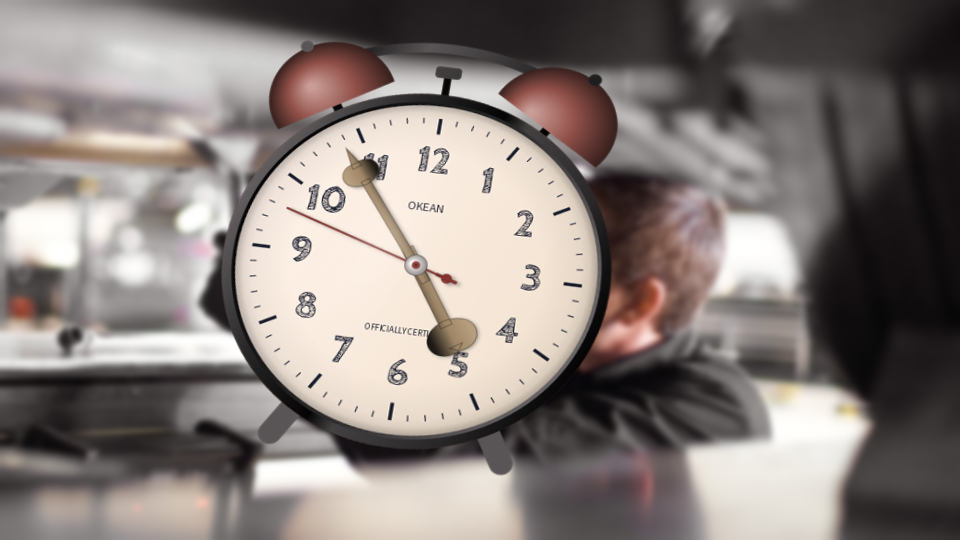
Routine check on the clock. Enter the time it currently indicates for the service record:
4:53:48
